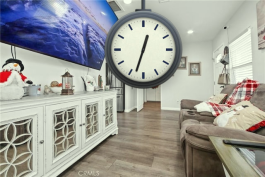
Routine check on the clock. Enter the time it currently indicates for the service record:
12:33
